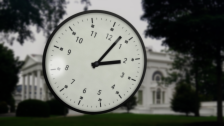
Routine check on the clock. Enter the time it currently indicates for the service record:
2:03
